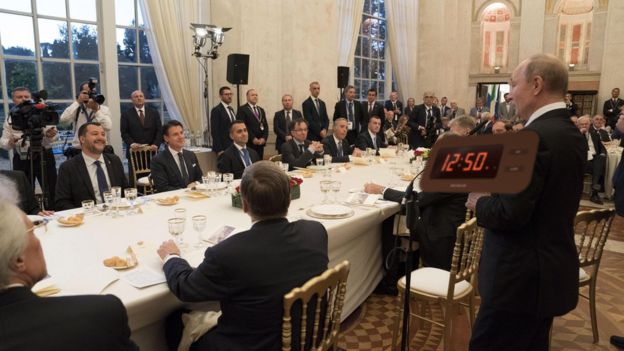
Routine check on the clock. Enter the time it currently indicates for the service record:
12:50
